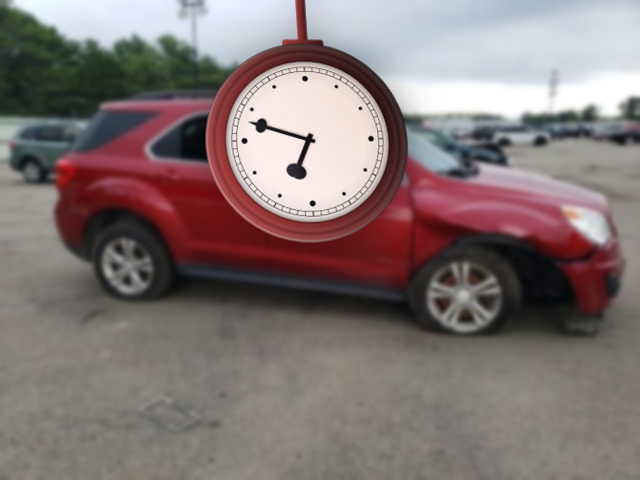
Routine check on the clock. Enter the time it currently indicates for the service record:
6:48
